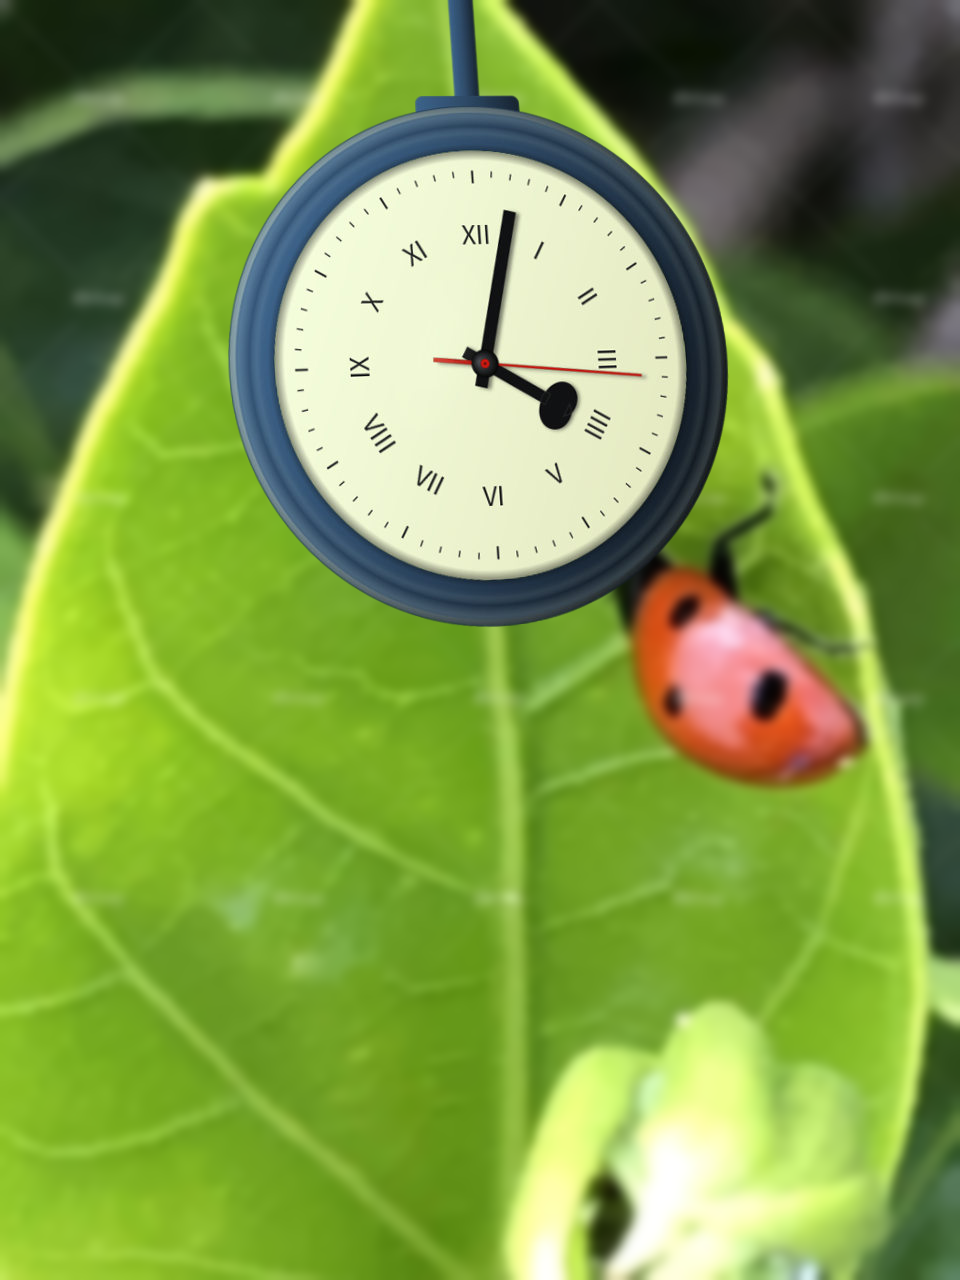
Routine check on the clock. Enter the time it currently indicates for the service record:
4:02:16
